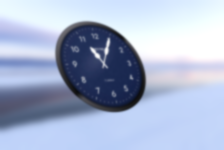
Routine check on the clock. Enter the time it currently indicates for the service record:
11:05
